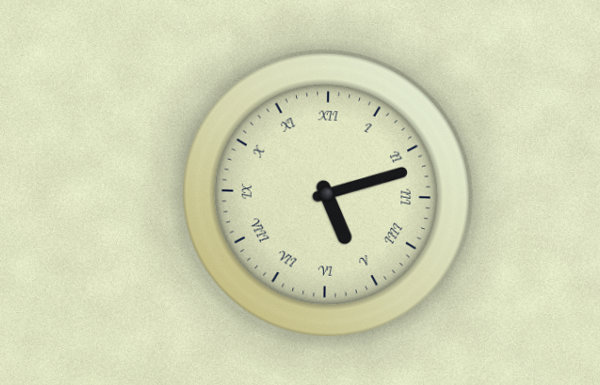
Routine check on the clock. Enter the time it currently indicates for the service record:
5:12
